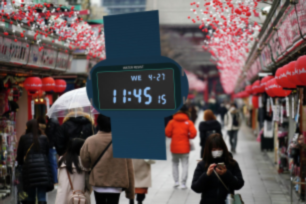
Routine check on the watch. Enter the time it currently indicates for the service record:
11:45
